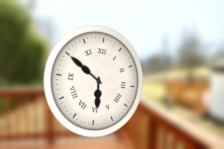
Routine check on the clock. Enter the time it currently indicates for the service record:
5:50
